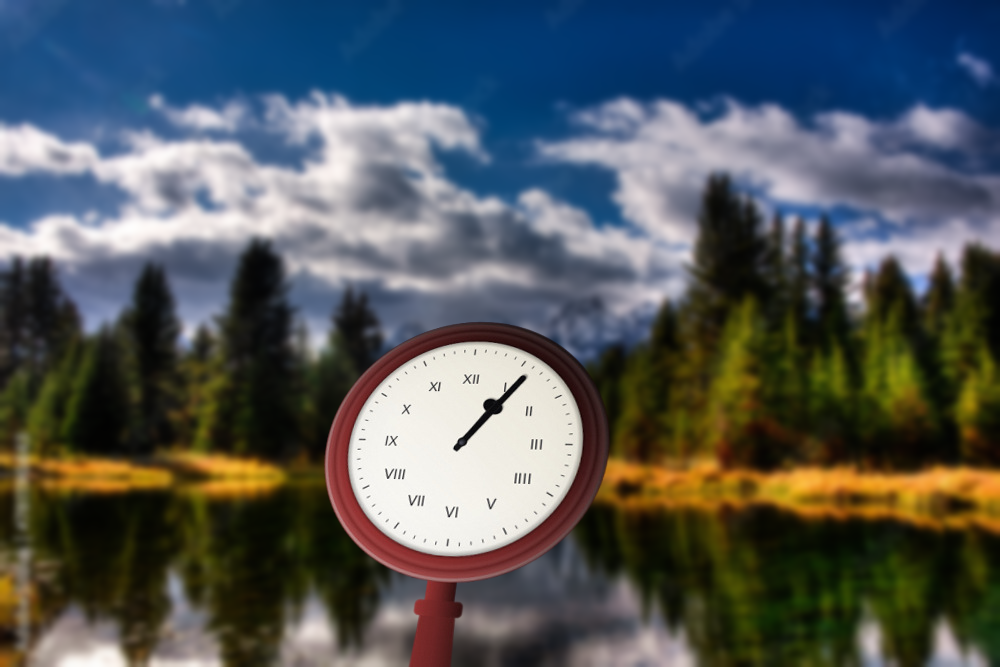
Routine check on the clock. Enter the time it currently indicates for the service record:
1:06
